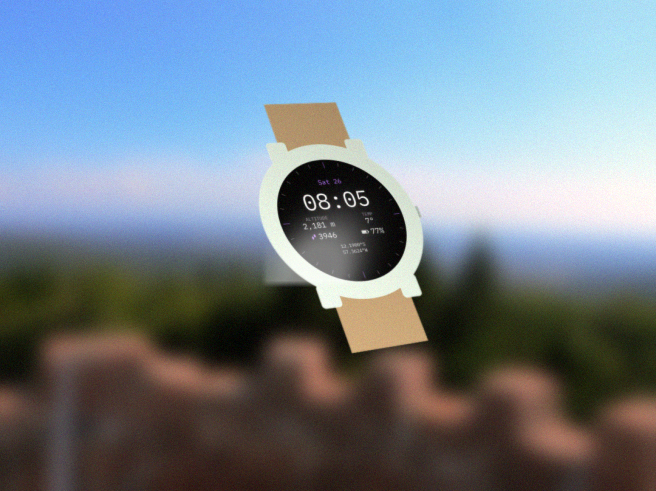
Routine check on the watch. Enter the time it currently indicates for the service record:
8:05
